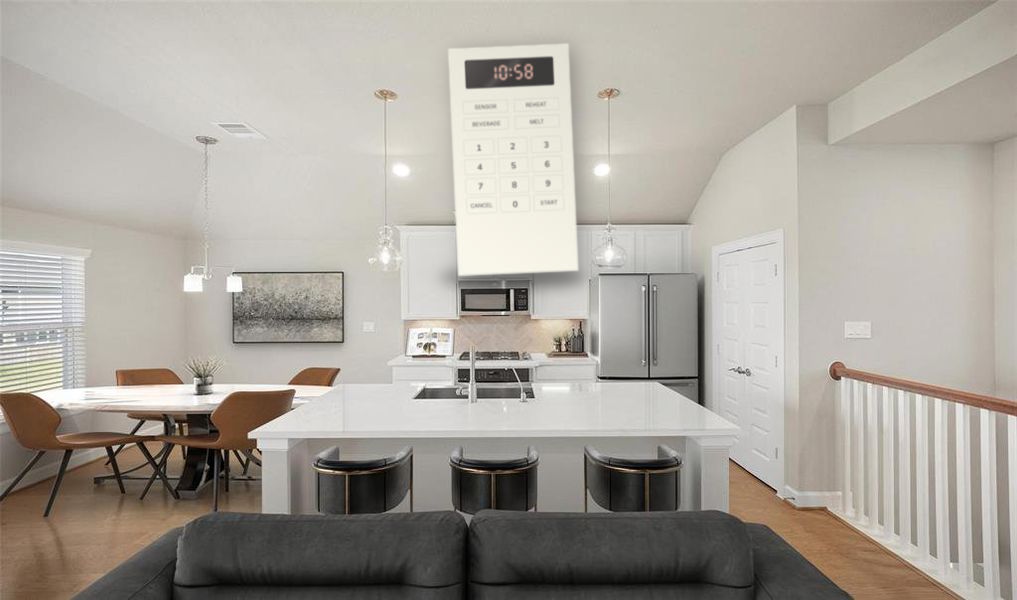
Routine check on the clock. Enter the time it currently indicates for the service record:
10:58
